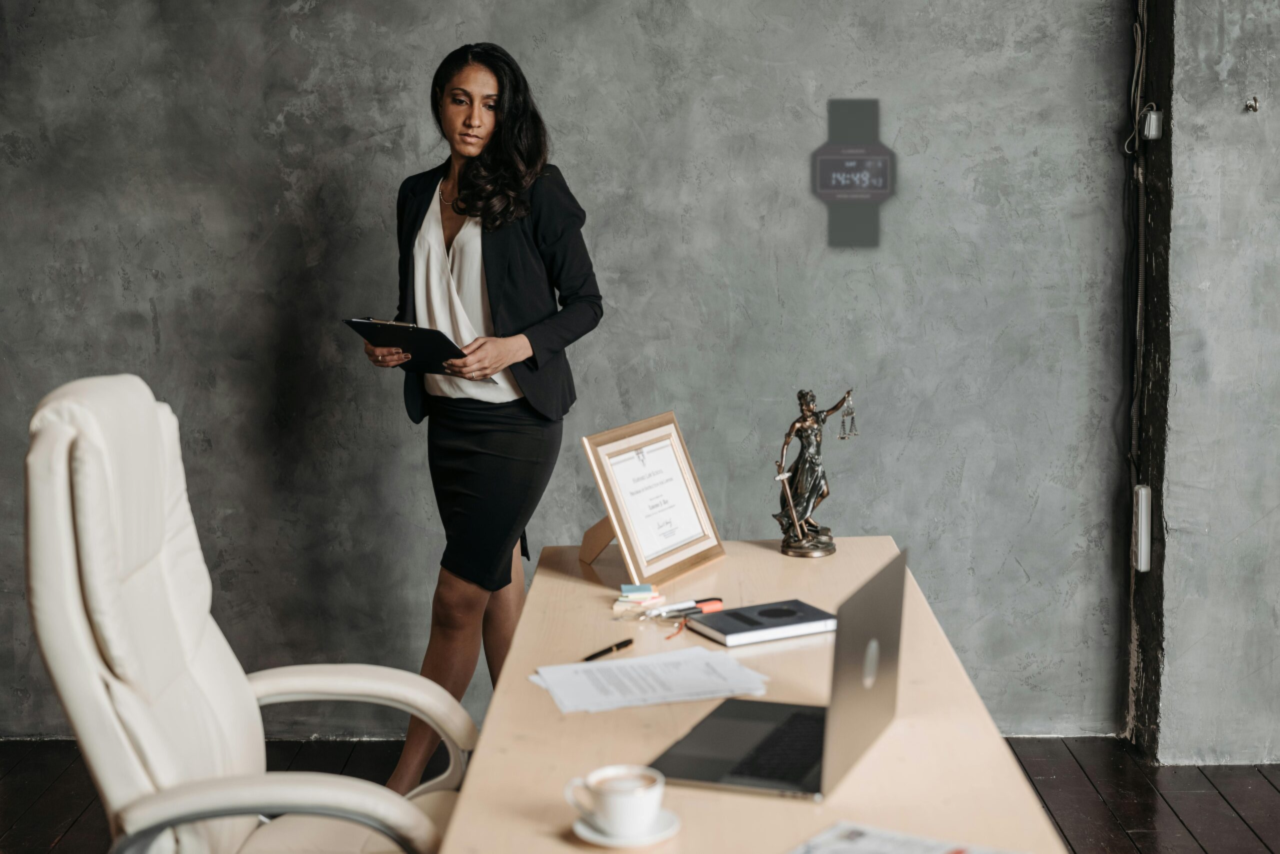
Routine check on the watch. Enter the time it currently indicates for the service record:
14:49
